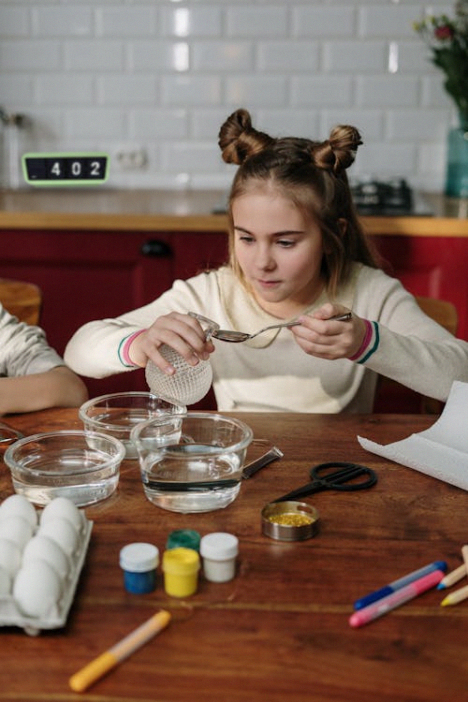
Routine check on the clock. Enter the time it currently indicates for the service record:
4:02
